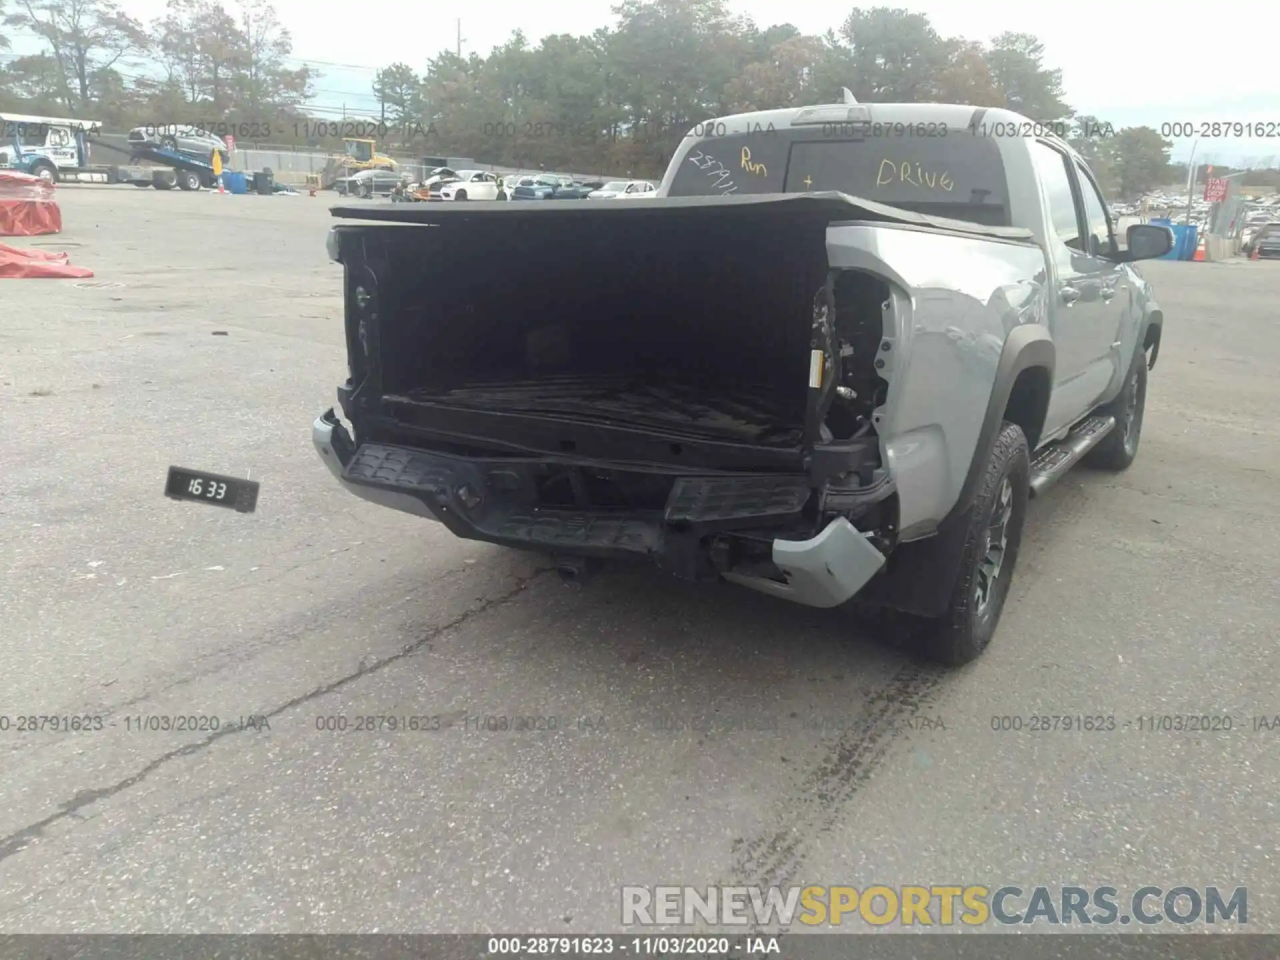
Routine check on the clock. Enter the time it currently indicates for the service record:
16:33
